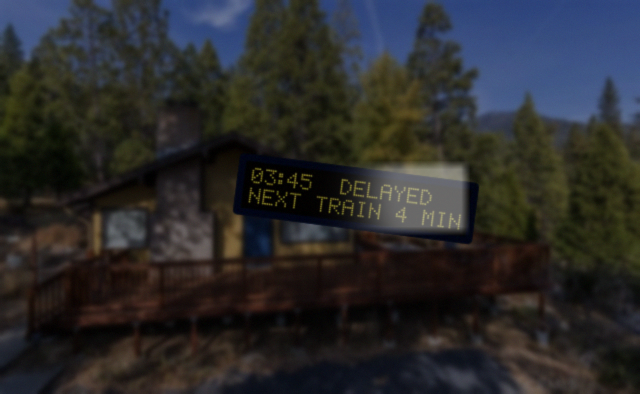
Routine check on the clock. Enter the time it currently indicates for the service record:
3:45
